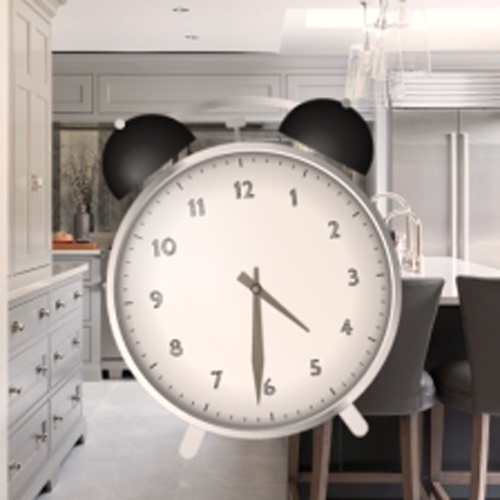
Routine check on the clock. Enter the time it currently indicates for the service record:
4:31
